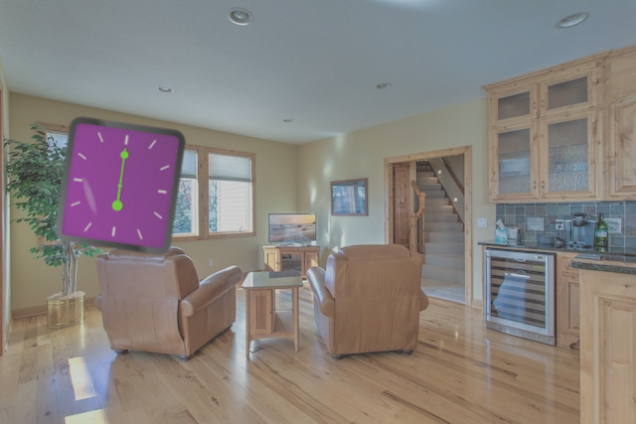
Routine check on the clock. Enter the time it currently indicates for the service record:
6:00
